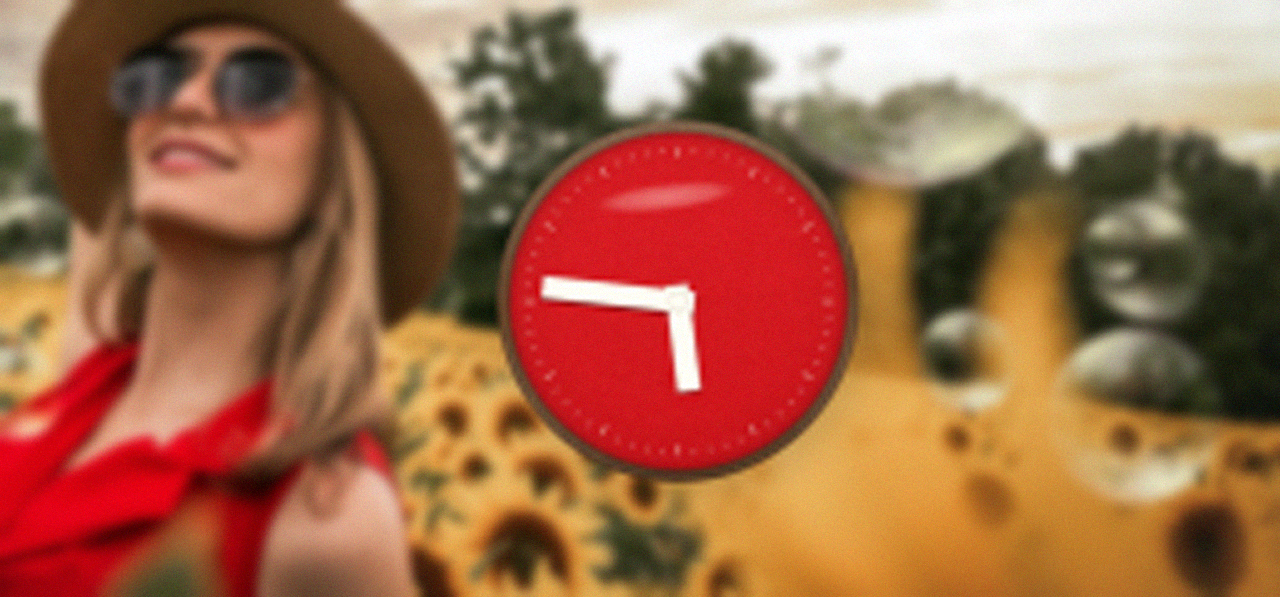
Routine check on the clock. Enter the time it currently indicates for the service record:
5:46
